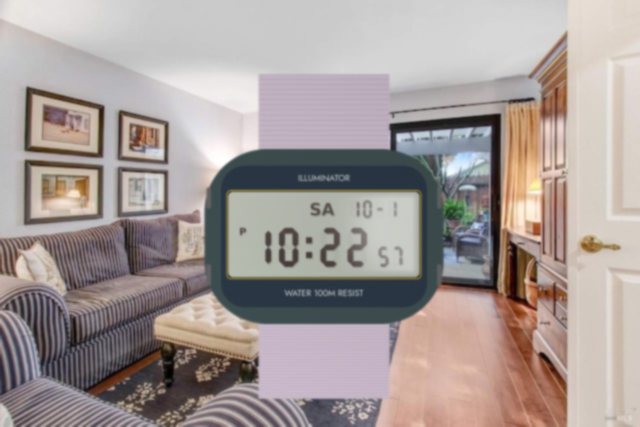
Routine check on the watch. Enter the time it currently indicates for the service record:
10:22:57
